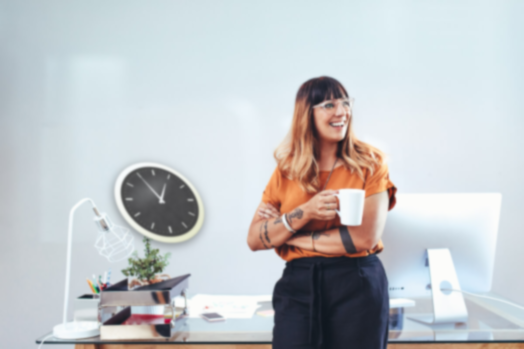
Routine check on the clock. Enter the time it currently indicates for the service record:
12:55
